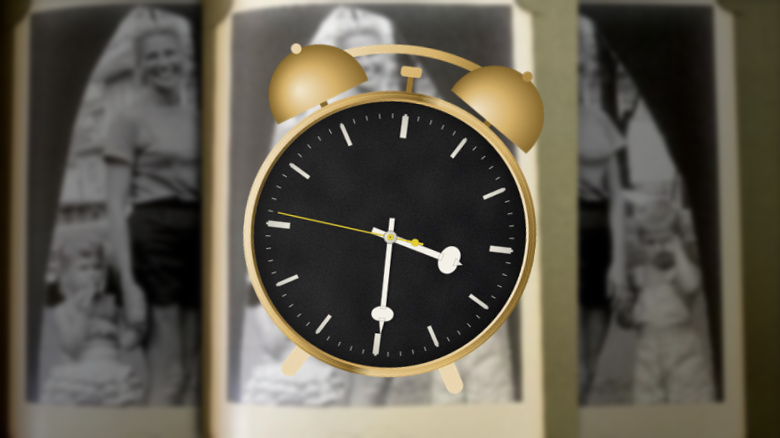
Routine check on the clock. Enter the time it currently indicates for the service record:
3:29:46
